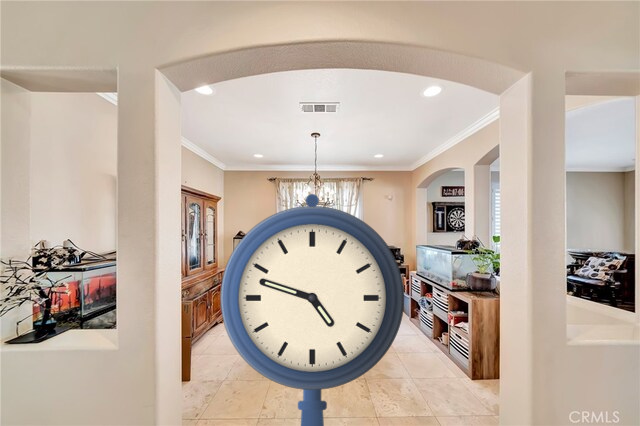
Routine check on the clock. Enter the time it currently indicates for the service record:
4:48
